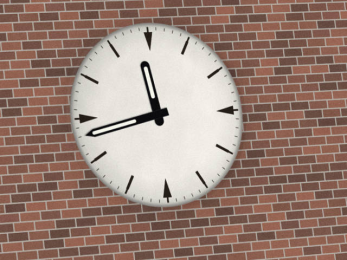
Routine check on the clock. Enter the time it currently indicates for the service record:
11:43
